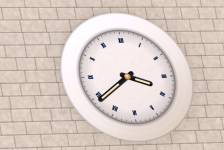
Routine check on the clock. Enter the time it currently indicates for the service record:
3:39
